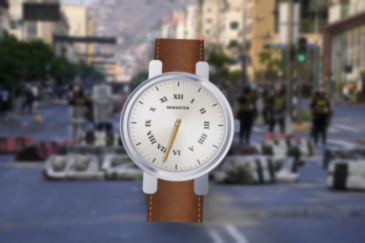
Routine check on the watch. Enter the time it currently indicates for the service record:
6:33
